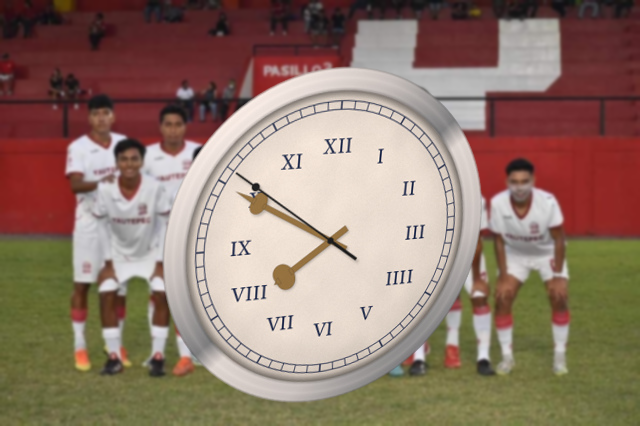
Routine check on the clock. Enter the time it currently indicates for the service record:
7:49:51
